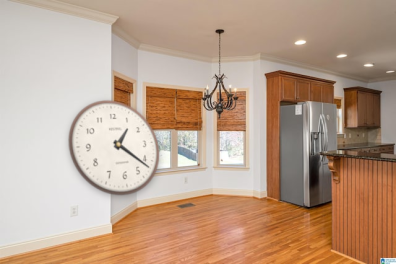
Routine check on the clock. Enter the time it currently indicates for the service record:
1:22
